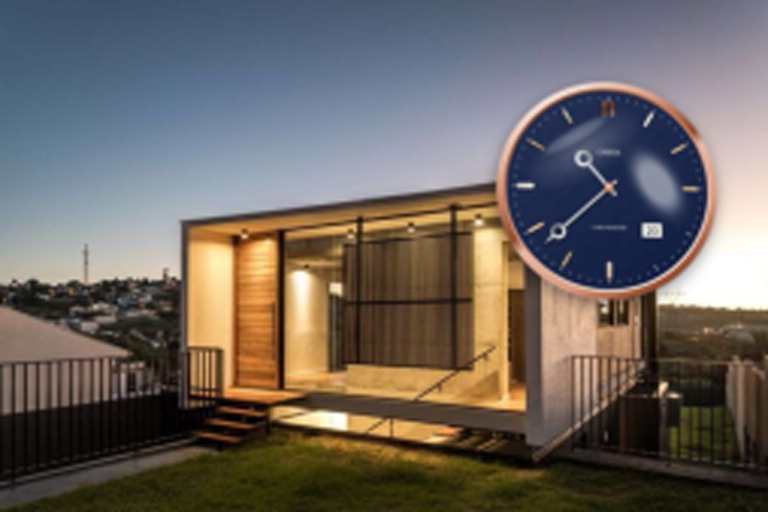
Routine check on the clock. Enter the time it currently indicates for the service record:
10:38
